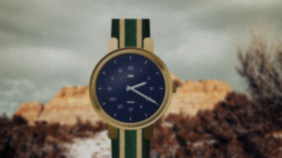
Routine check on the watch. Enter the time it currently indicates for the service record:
2:20
